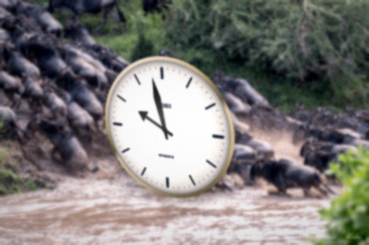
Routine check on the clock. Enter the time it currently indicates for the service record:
9:58
